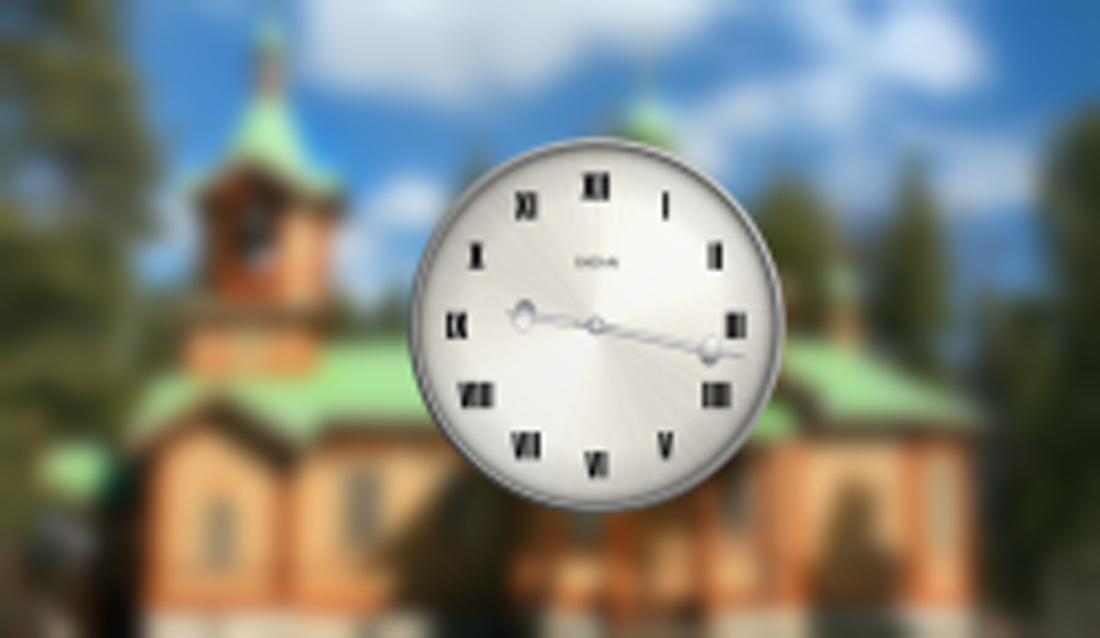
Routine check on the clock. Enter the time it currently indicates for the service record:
9:17
